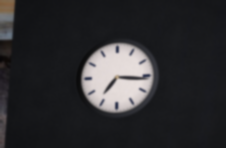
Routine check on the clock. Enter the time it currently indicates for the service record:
7:16
